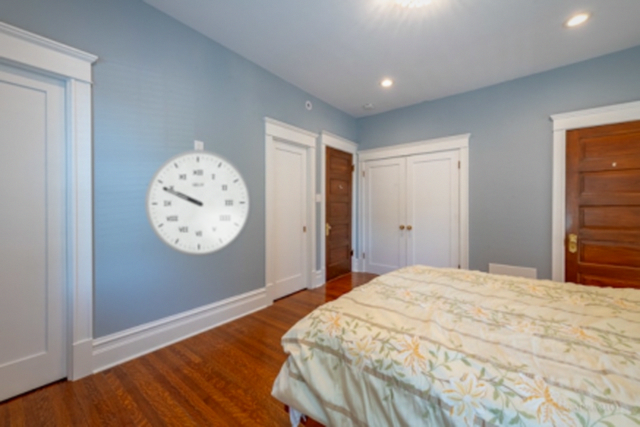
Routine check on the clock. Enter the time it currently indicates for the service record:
9:49
